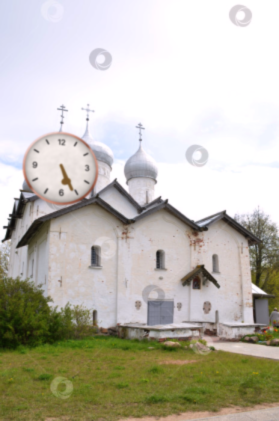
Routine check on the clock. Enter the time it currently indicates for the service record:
5:26
